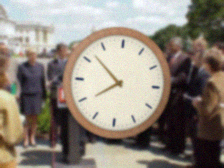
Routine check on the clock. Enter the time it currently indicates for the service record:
7:52
